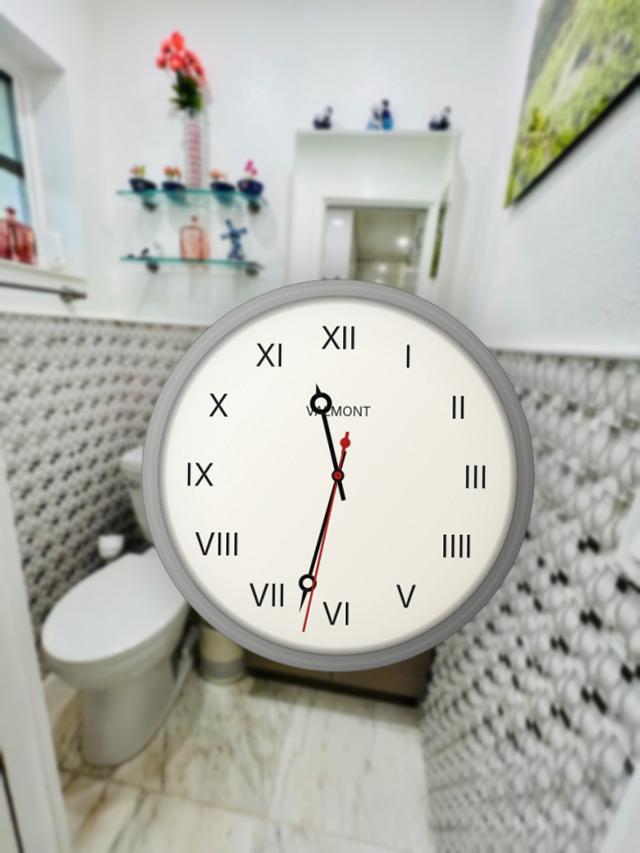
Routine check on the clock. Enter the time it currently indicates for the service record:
11:32:32
